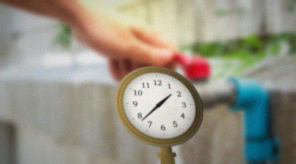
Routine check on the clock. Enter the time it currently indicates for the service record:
1:38
